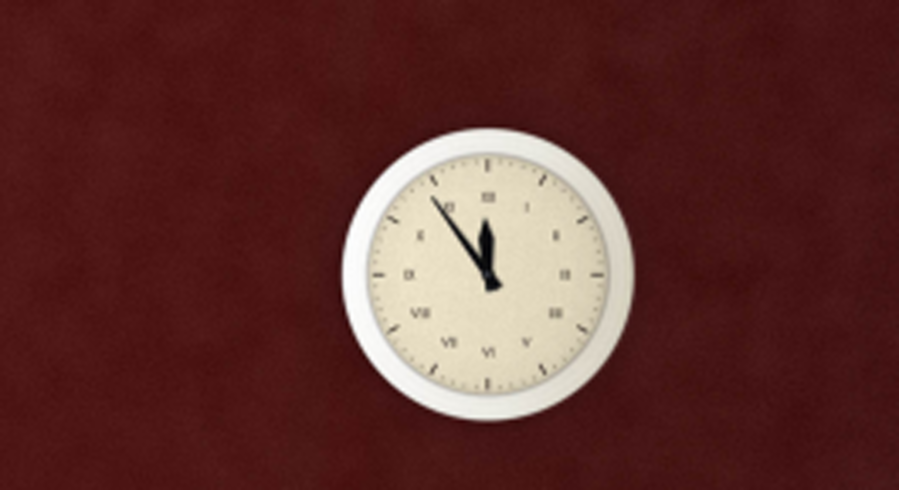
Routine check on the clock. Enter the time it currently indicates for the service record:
11:54
